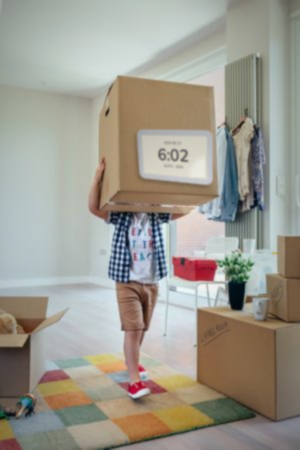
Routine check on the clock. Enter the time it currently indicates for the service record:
6:02
